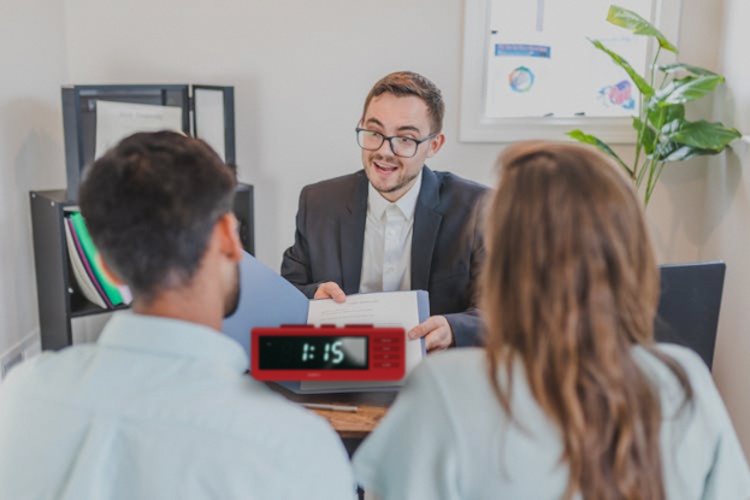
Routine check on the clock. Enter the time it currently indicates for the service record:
1:15
